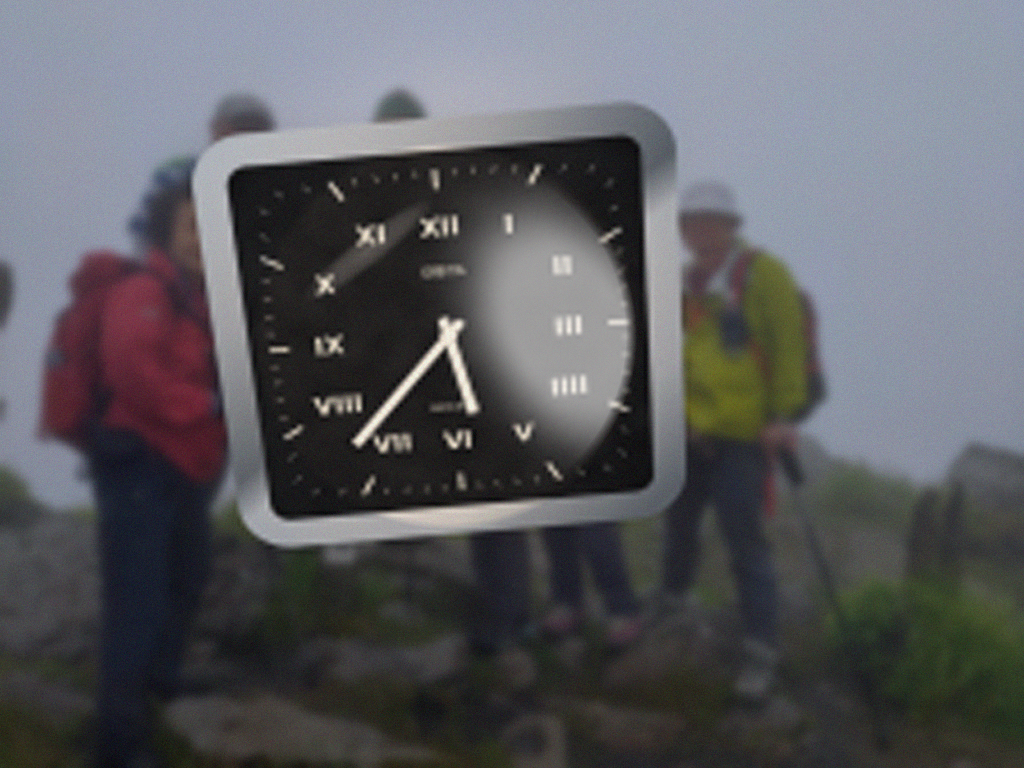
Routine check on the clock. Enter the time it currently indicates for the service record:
5:37
